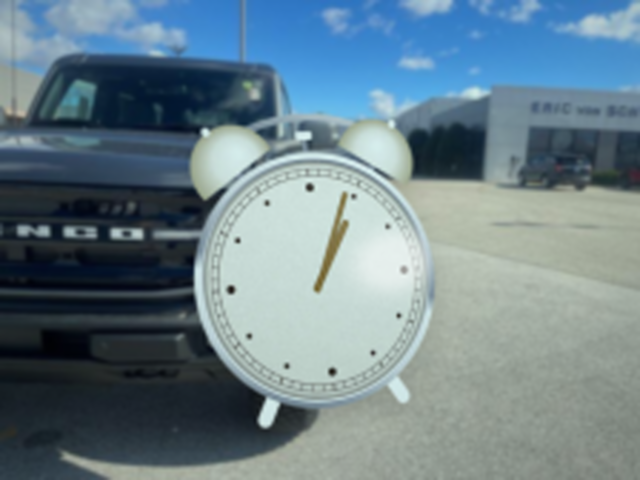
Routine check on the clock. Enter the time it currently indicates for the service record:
1:04
